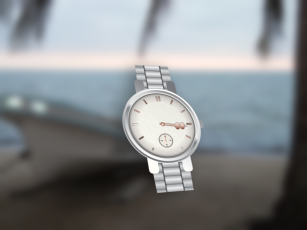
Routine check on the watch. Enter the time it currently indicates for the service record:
3:16
